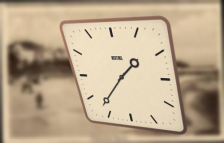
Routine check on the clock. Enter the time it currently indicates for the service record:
1:37
